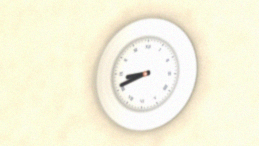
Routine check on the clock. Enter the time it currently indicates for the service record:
8:41
